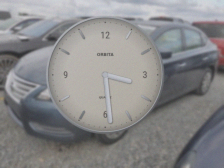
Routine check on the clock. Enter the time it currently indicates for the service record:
3:29
